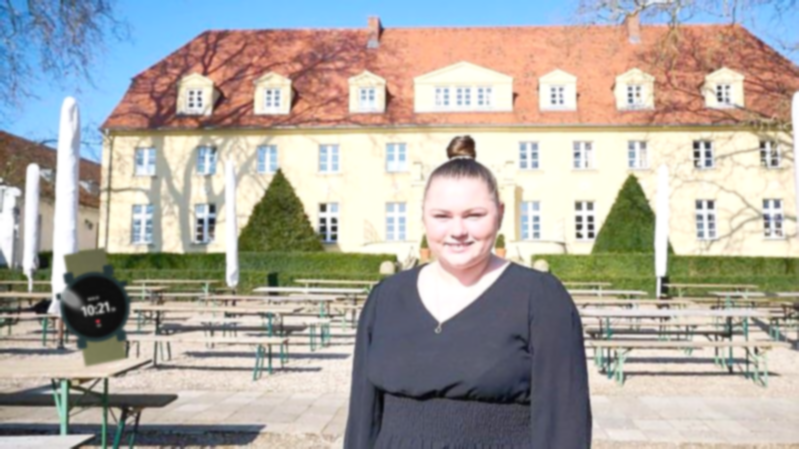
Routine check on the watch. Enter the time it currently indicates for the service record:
10:21
